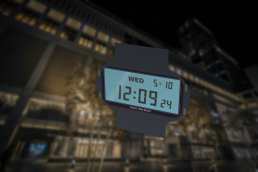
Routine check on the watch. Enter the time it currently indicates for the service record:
12:09:24
